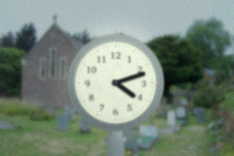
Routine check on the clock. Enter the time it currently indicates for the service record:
4:12
